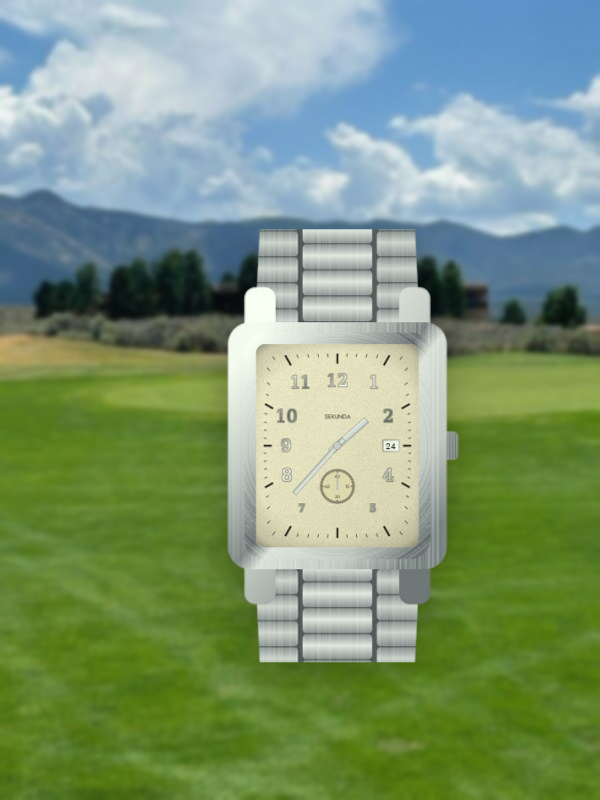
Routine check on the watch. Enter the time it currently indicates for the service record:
1:37
